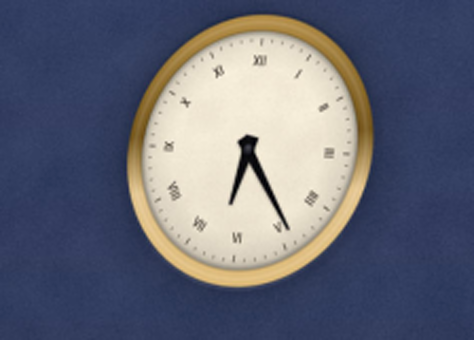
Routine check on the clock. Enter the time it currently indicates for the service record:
6:24
